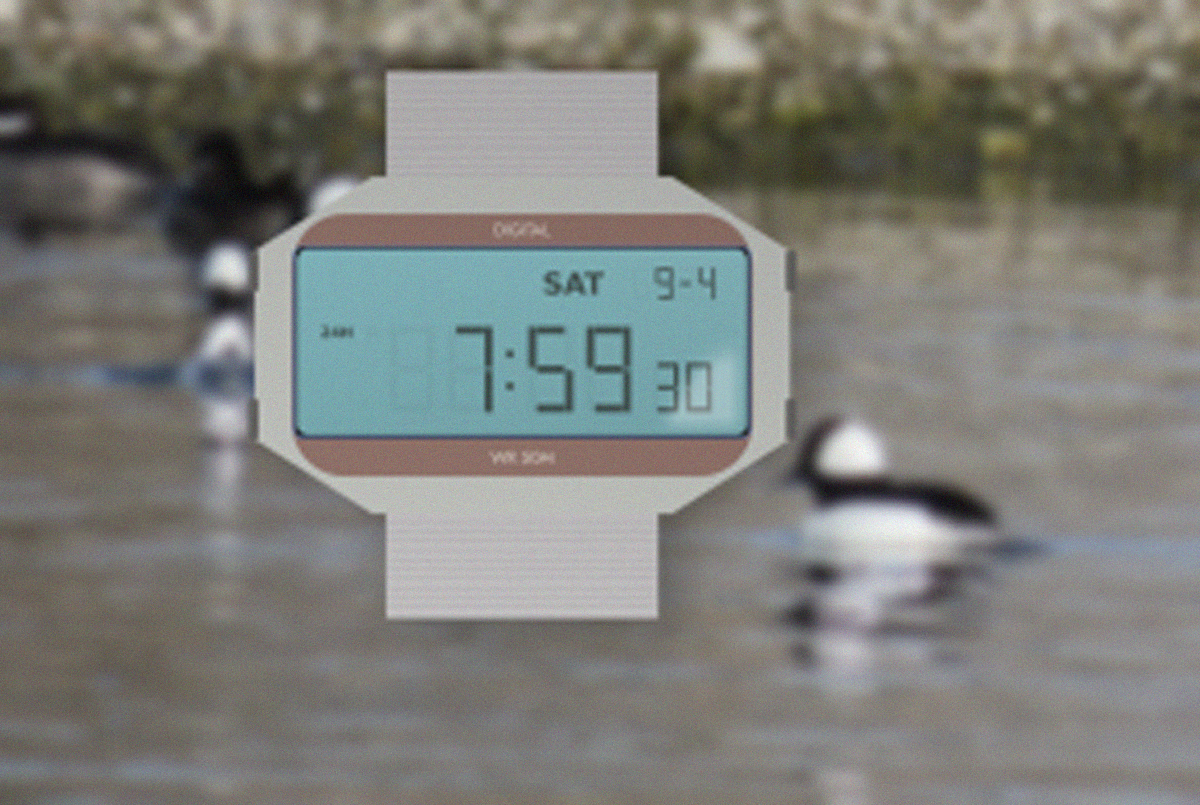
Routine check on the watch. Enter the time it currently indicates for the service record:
7:59:30
